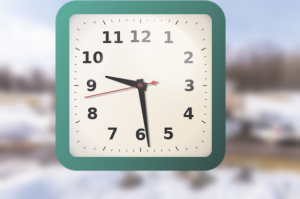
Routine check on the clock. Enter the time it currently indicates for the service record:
9:28:43
